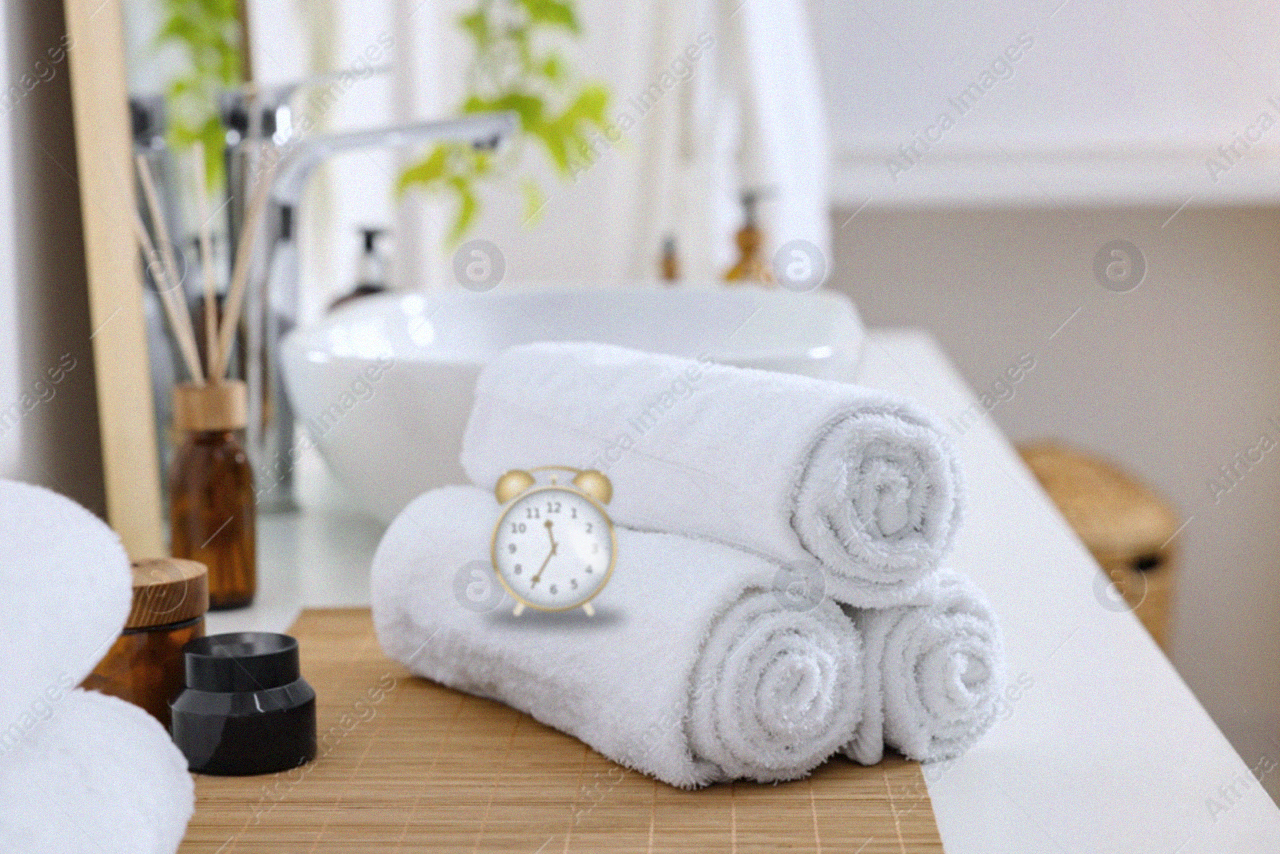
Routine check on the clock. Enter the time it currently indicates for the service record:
11:35
